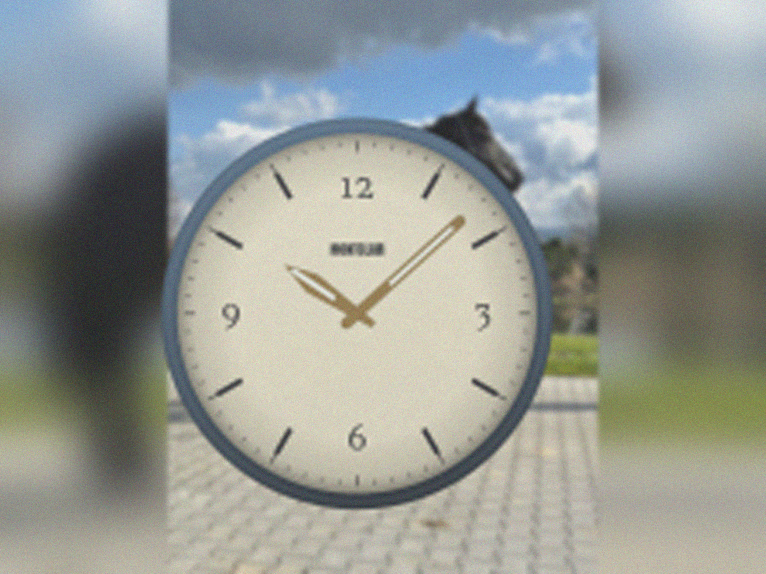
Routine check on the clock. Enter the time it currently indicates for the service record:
10:08
